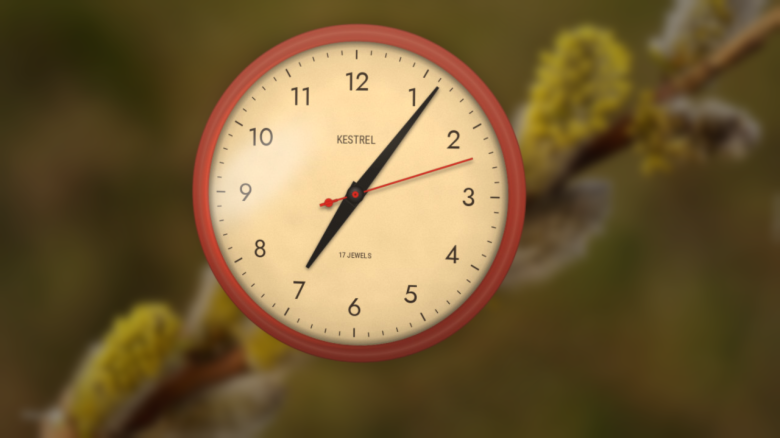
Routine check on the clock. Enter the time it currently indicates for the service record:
7:06:12
